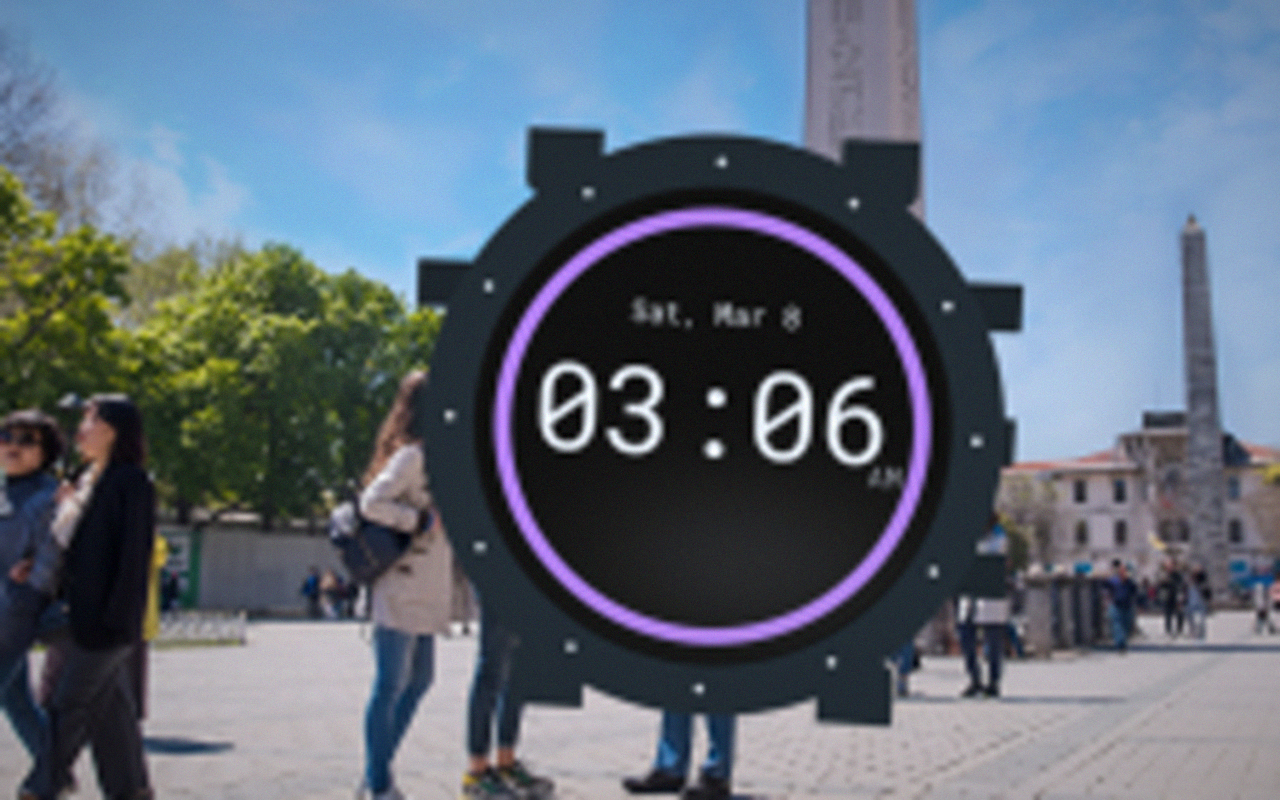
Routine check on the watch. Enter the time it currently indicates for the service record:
3:06
